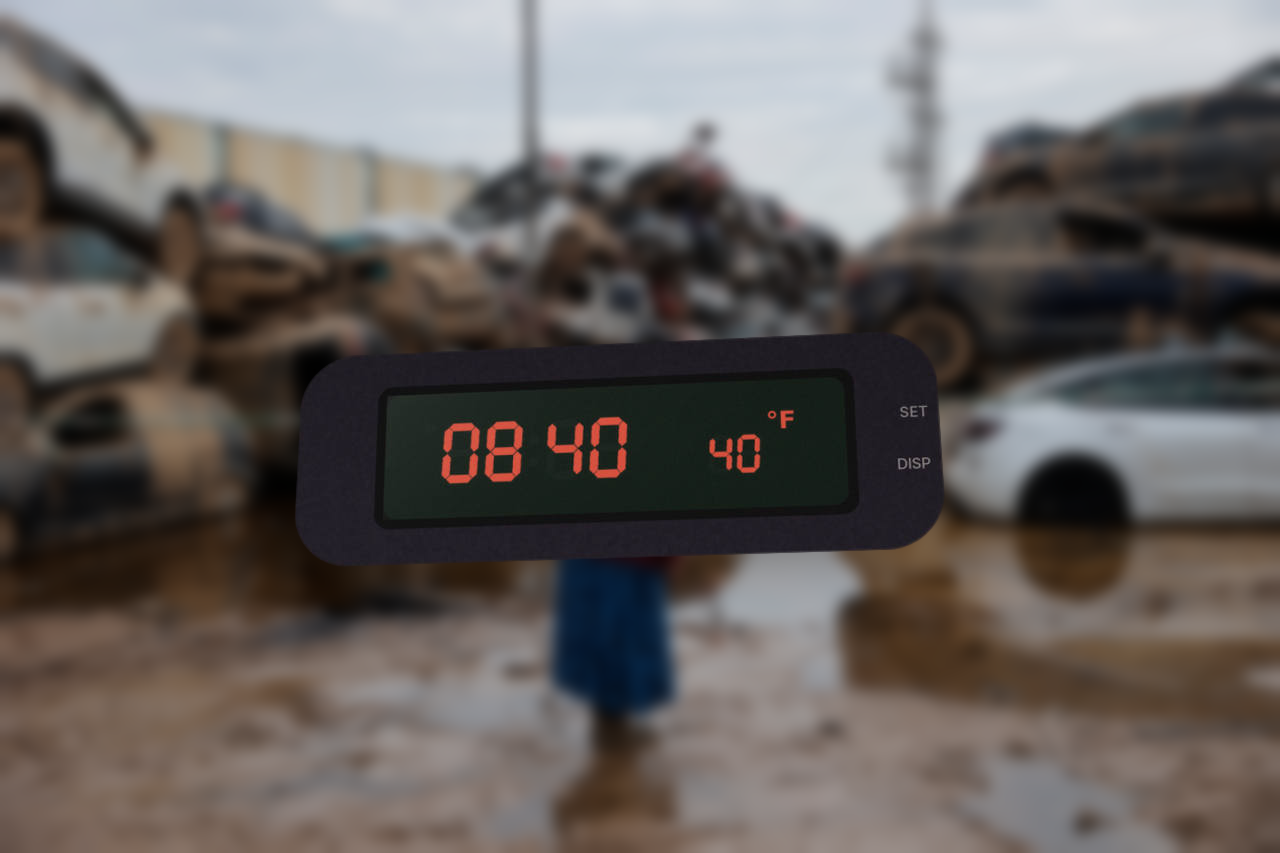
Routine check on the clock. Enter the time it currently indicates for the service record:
8:40
